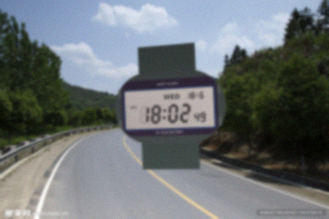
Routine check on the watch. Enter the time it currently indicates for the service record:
18:02
